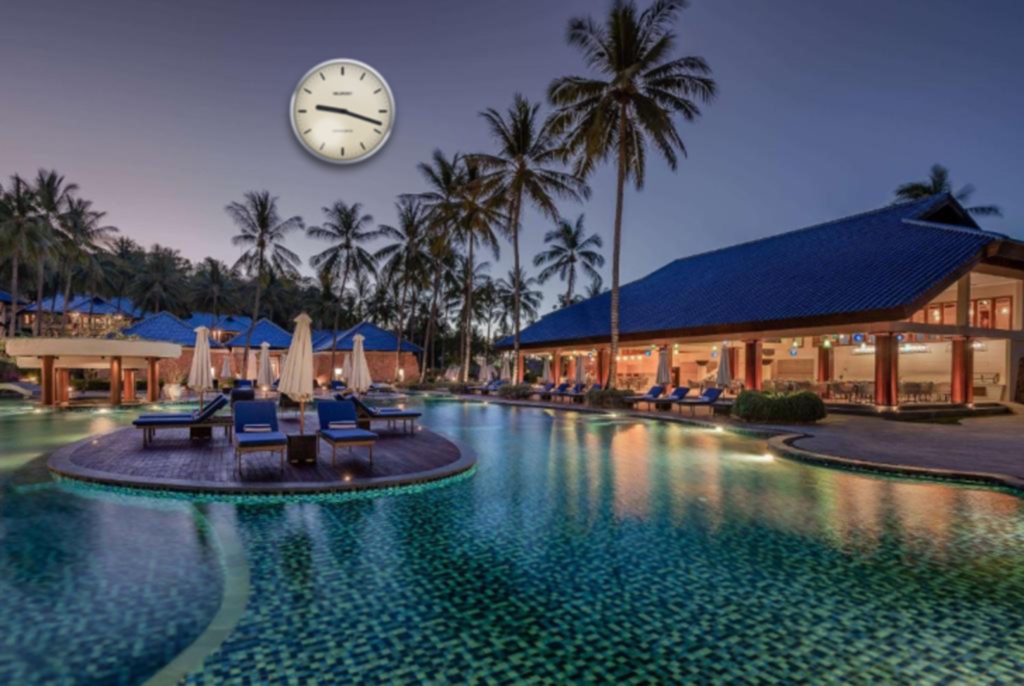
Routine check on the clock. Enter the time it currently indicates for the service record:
9:18
